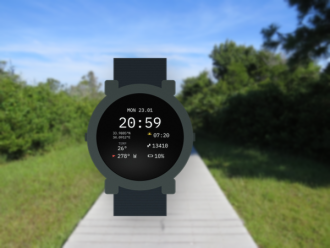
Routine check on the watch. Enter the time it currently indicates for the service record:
20:59
